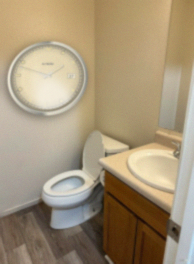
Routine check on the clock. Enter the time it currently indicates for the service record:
1:48
